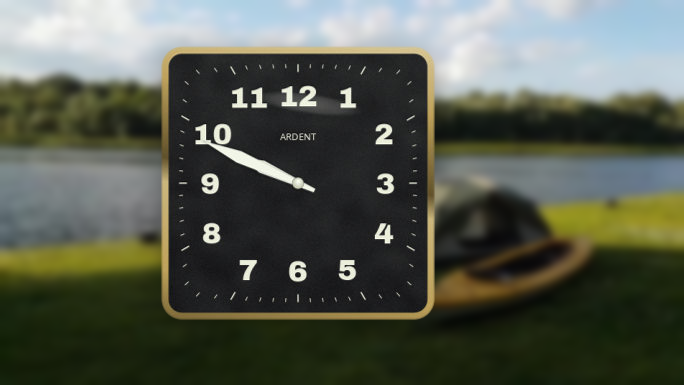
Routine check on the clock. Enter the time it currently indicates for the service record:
9:49
